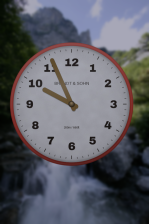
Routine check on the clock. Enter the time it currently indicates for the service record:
9:56
